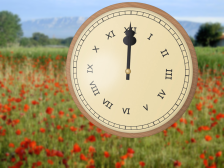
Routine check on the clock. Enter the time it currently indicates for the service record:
12:00
